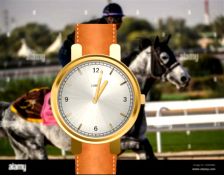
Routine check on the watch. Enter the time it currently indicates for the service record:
1:02
